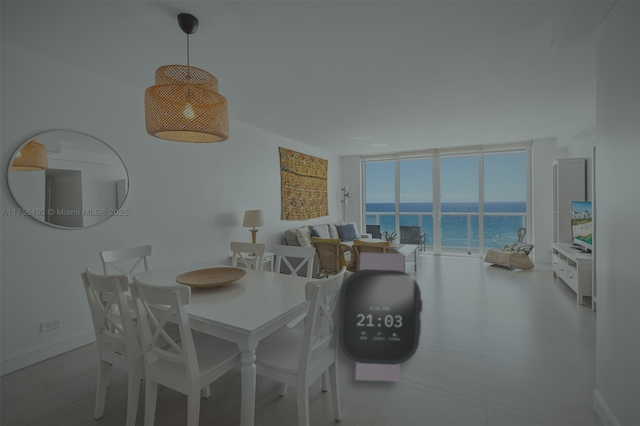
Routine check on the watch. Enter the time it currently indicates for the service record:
21:03
